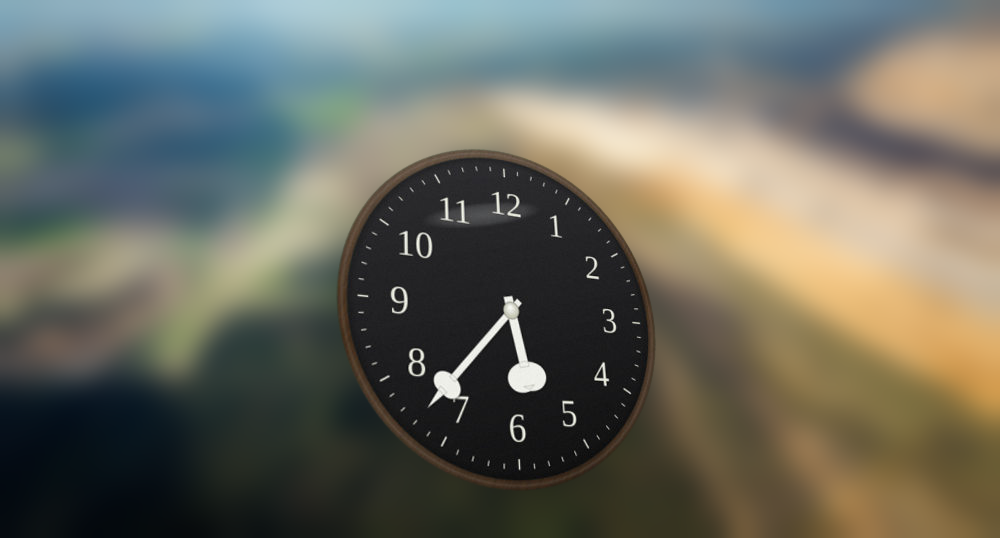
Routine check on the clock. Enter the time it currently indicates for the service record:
5:37
